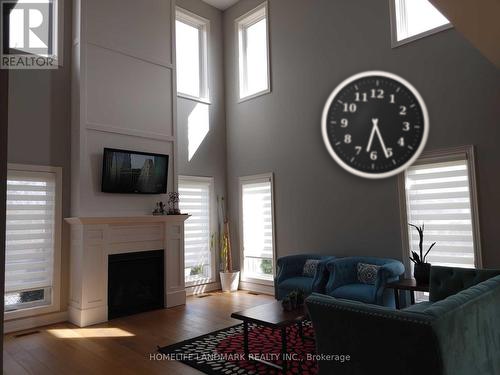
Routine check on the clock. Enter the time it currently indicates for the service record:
6:26
